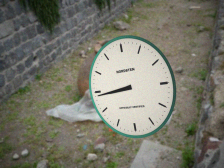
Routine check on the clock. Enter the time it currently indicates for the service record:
8:44
